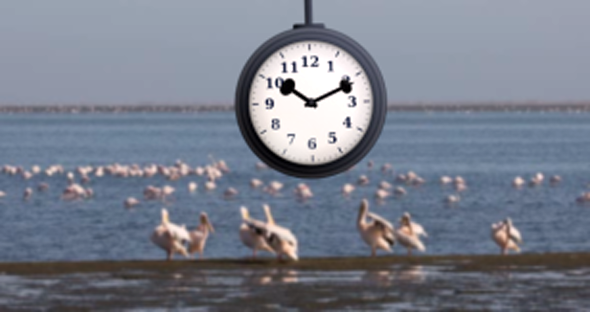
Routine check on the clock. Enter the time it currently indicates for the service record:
10:11
